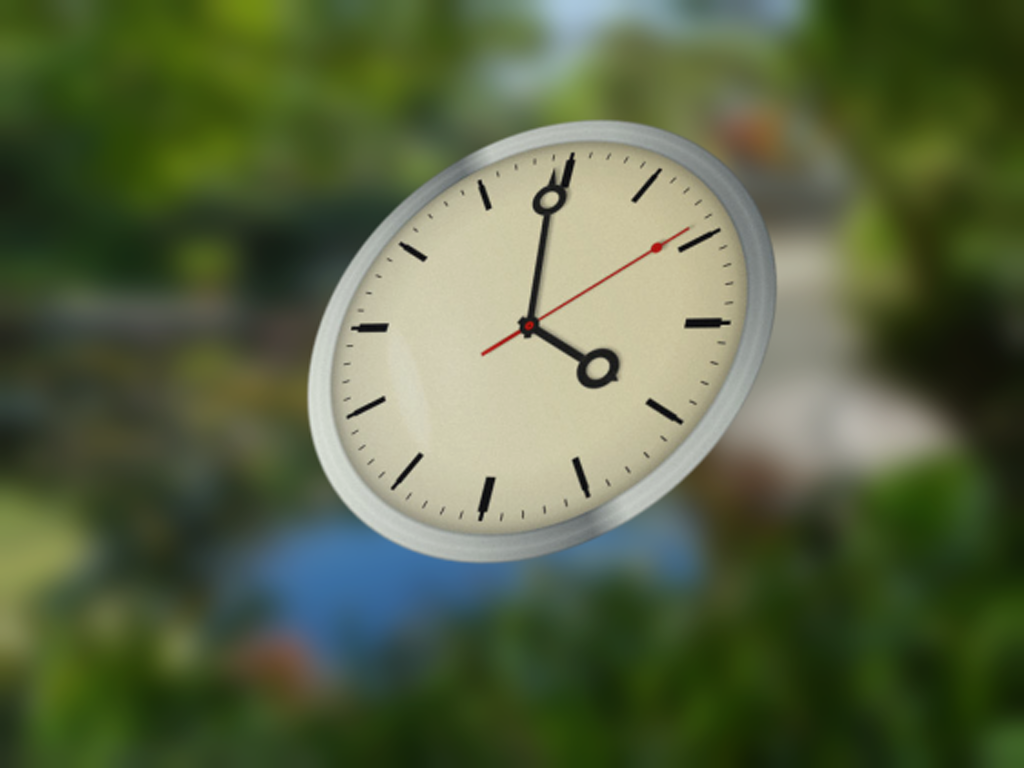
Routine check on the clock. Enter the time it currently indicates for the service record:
3:59:09
